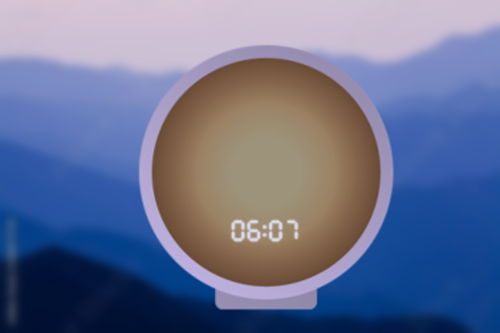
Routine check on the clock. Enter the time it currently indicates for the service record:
6:07
